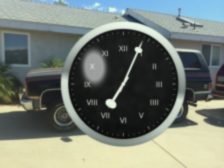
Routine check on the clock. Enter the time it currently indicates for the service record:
7:04
